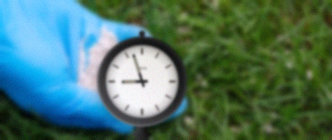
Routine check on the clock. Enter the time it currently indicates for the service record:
8:57
